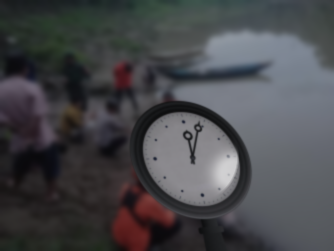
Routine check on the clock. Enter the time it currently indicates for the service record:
12:04
